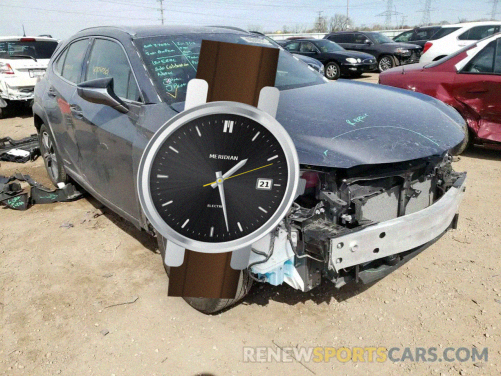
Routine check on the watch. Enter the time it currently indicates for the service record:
1:27:11
